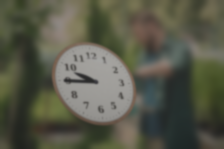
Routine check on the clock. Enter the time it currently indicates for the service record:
9:45
